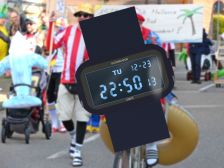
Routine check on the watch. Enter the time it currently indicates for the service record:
22:50:13
